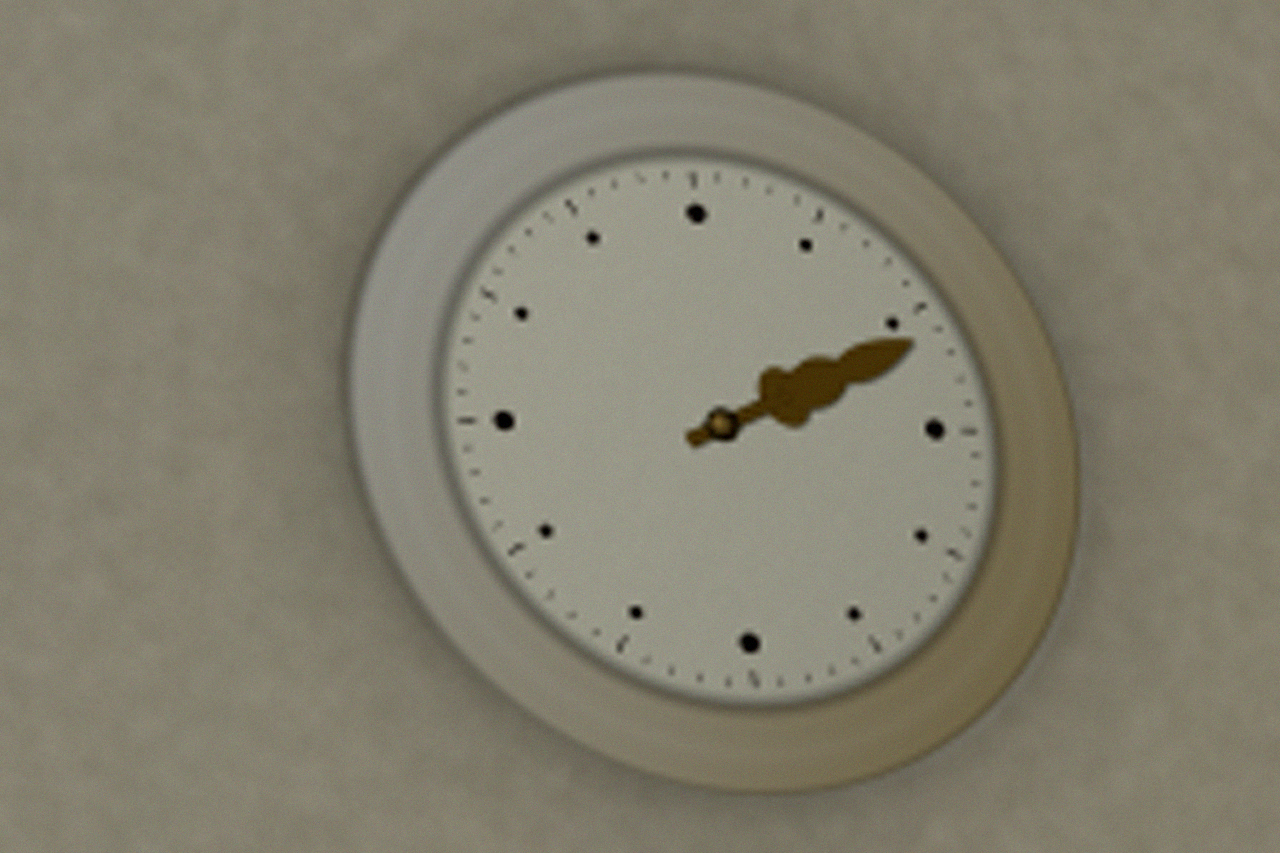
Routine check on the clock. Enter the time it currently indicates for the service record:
2:11
